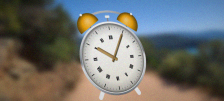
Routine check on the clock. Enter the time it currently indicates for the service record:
10:05
